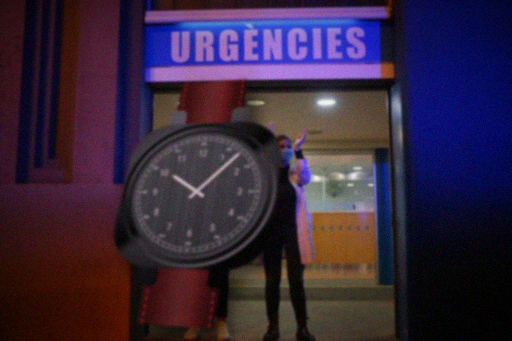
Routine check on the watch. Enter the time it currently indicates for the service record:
10:07
